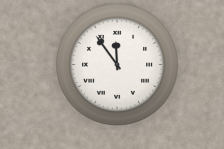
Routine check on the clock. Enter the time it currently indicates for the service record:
11:54
